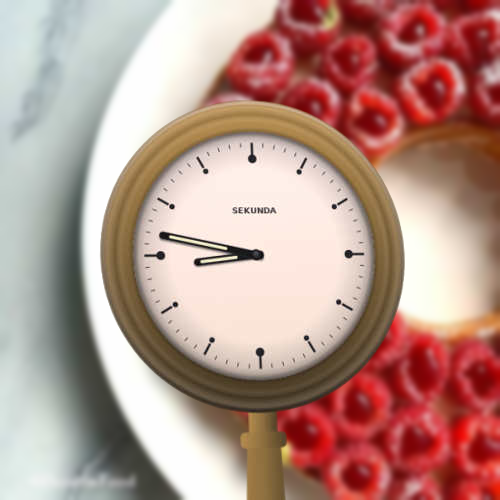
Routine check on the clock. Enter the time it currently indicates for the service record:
8:47
